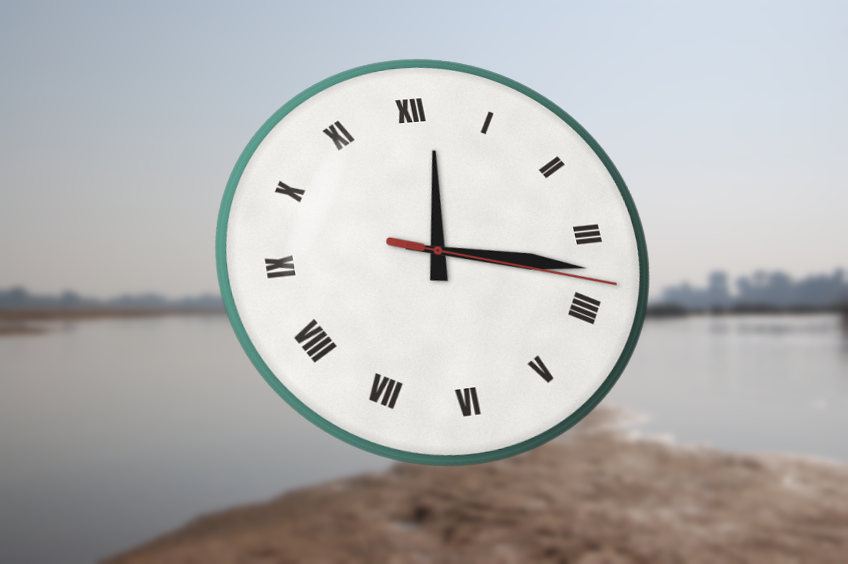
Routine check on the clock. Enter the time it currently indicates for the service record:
12:17:18
